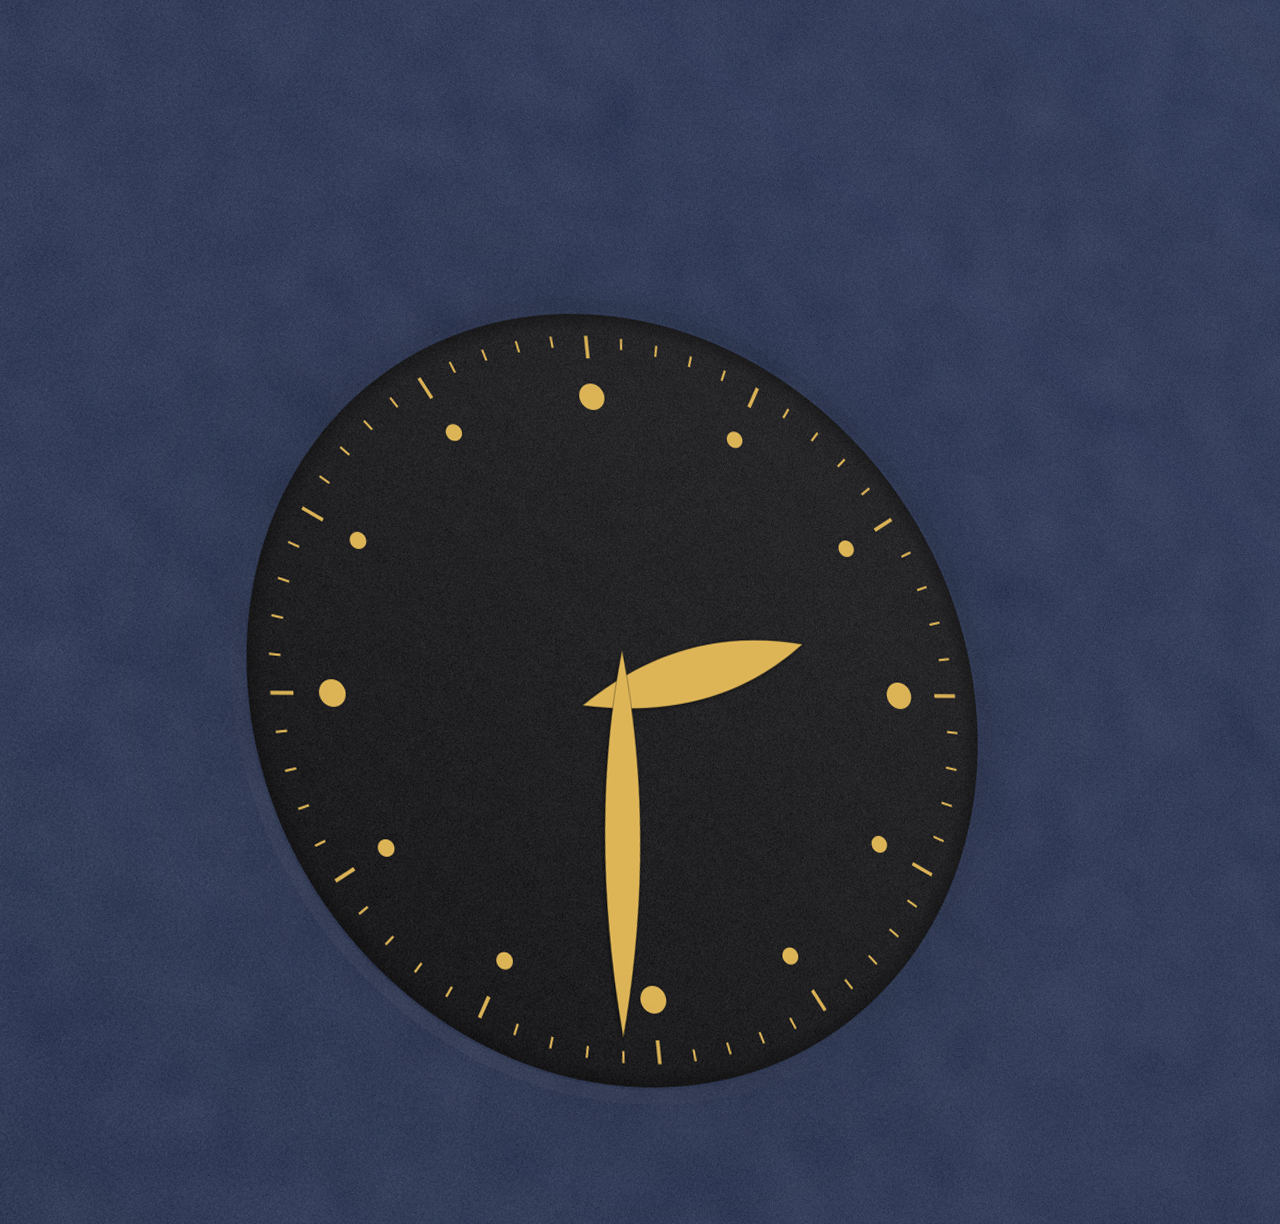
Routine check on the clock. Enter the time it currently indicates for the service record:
2:31
